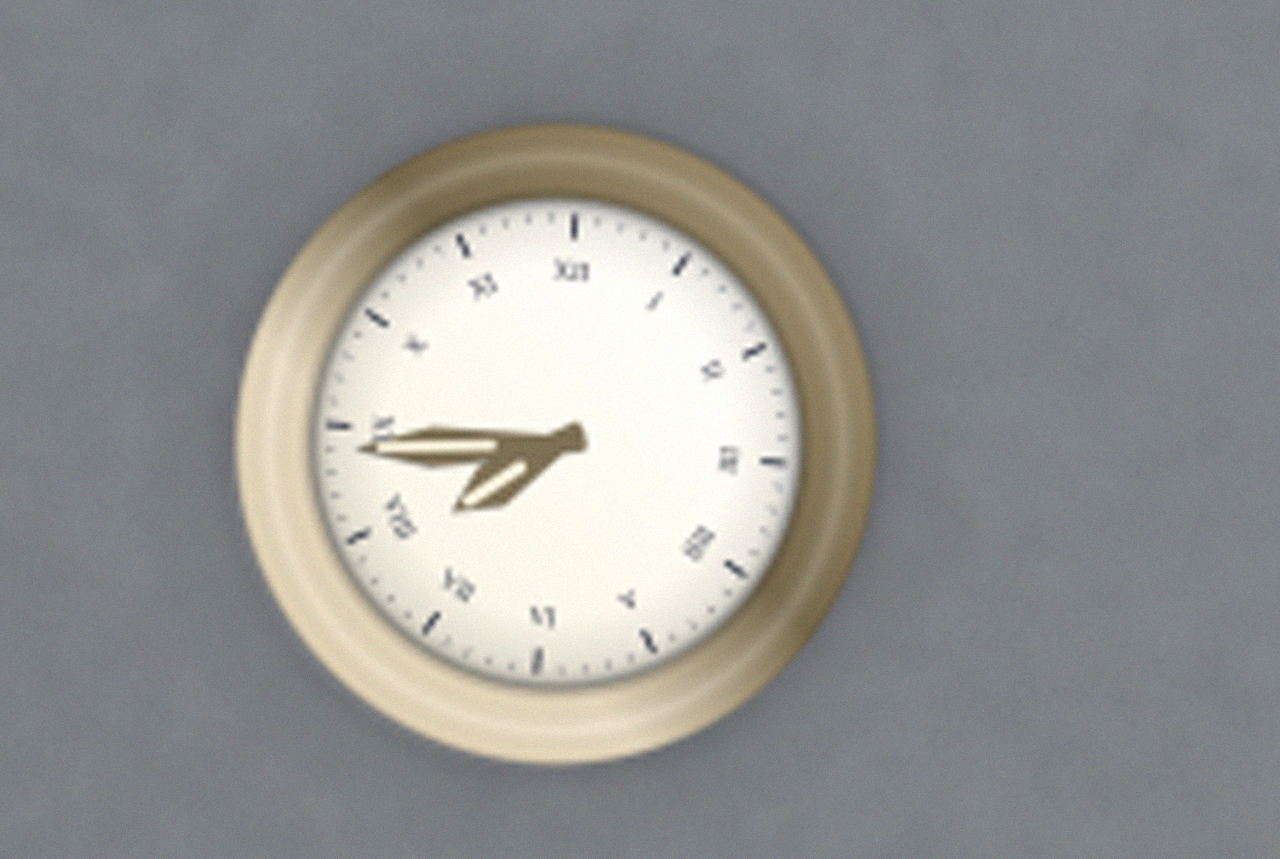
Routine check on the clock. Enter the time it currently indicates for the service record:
7:44
